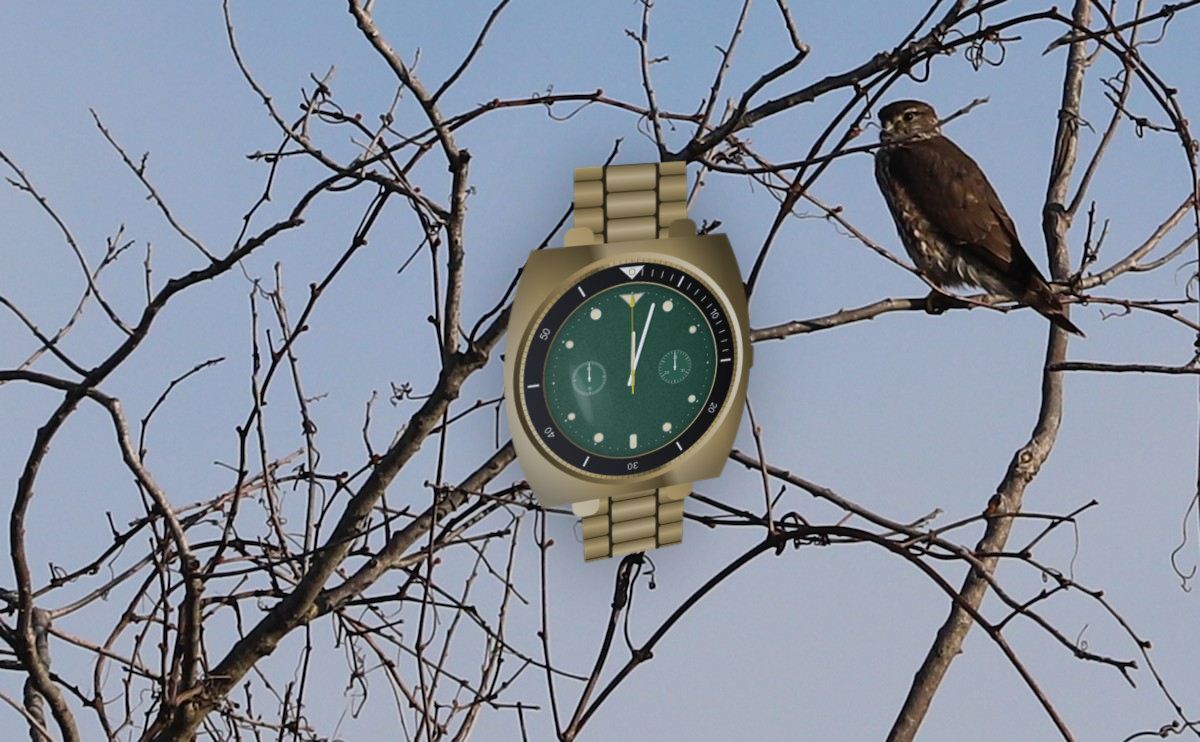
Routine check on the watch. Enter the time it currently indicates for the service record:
12:03
